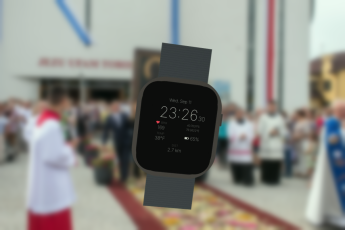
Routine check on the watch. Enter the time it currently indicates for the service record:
23:26
